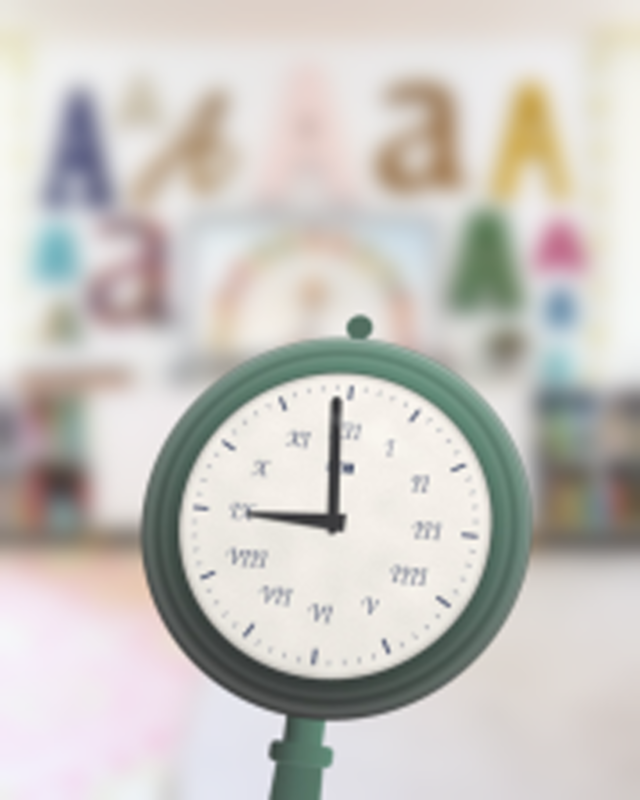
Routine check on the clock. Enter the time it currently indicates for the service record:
8:59
